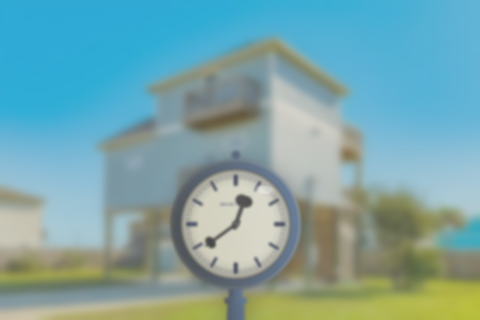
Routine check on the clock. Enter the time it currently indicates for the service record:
12:39
